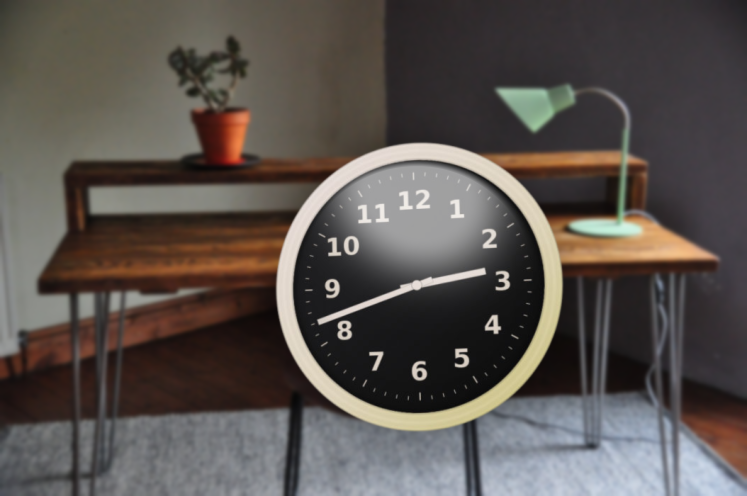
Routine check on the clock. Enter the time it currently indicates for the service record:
2:42
